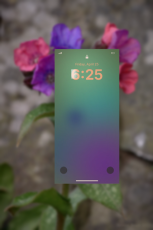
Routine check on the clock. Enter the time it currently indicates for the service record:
6:25
